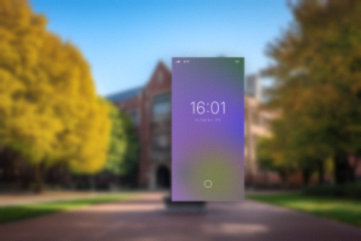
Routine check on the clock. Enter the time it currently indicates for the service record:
16:01
